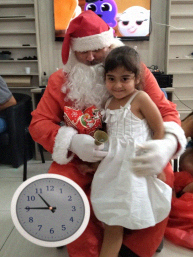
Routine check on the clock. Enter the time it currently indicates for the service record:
10:45
